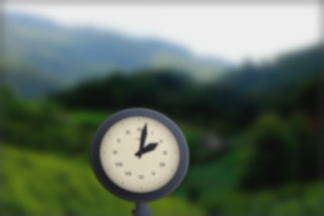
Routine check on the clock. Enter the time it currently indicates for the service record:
2:02
